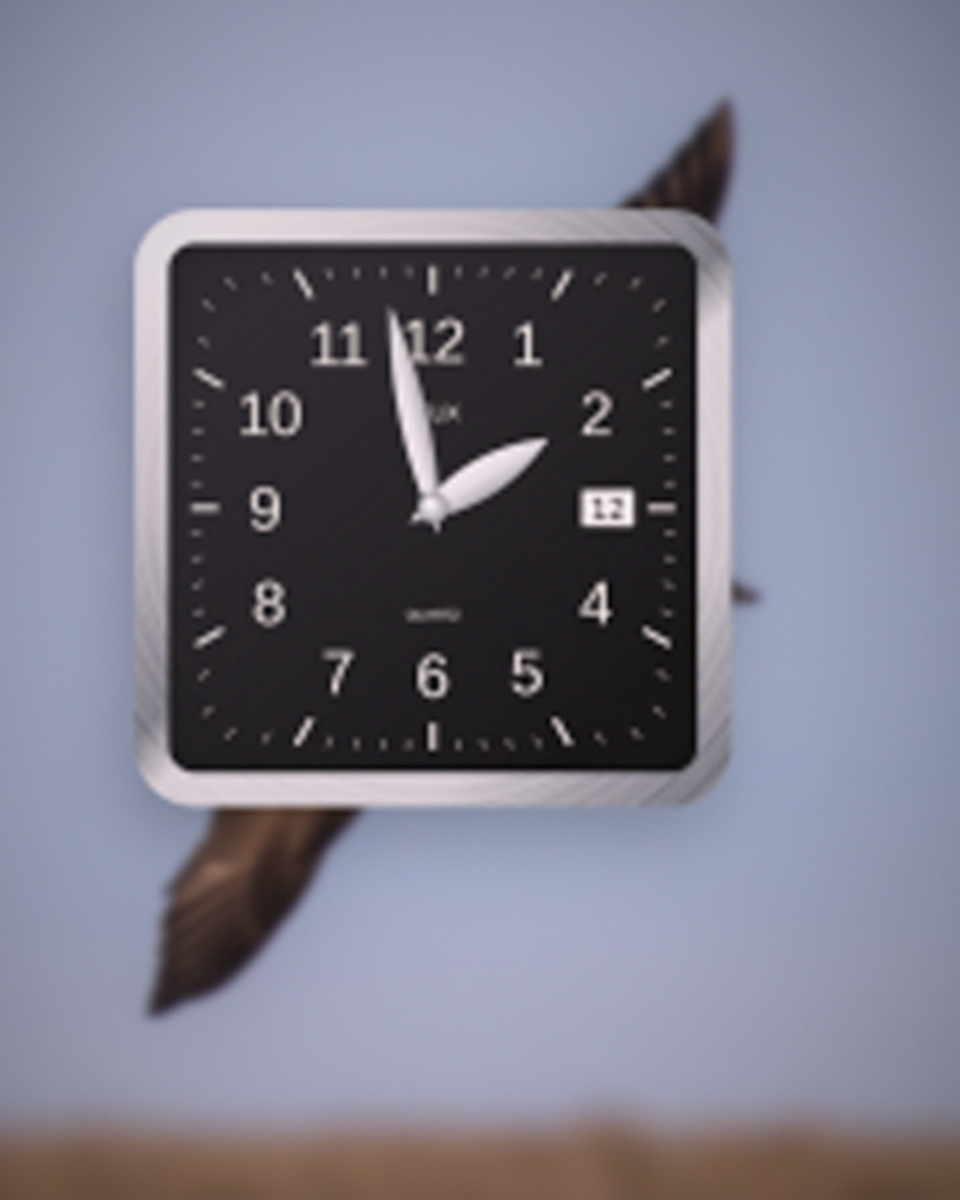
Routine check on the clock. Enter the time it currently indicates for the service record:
1:58
